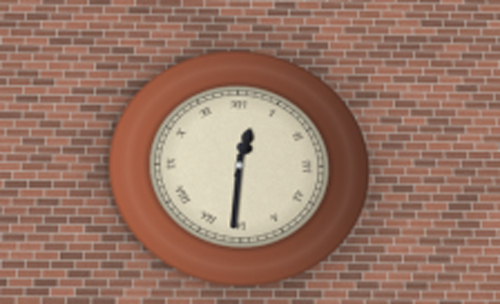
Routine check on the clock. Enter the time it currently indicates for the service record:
12:31
